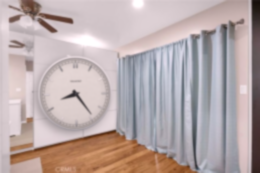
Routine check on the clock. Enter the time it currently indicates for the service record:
8:24
